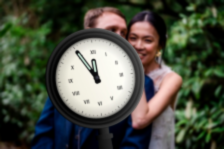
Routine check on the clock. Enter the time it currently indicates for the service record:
11:55
